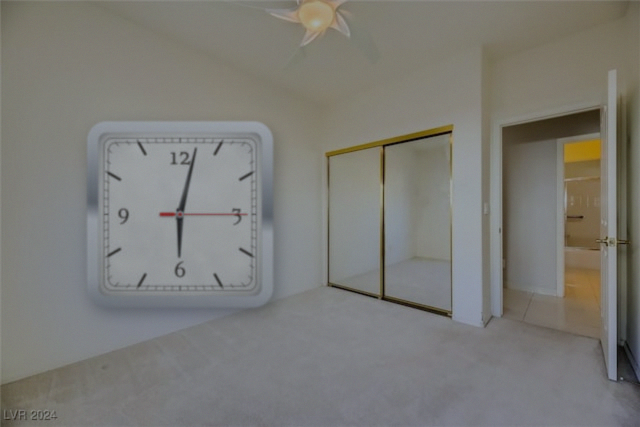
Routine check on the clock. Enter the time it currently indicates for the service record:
6:02:15
